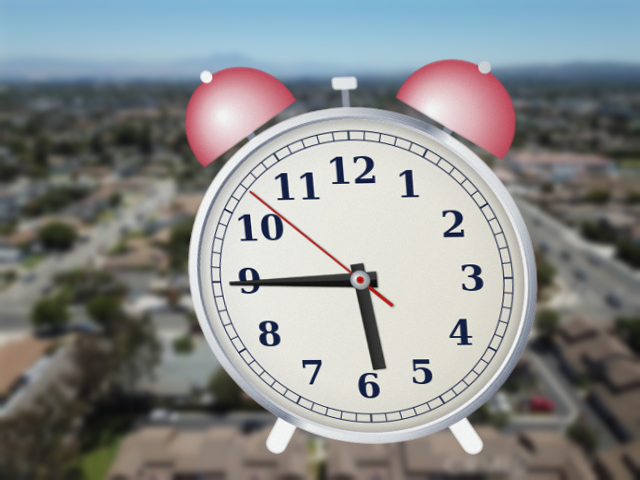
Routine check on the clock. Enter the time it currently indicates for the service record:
5:44:52
